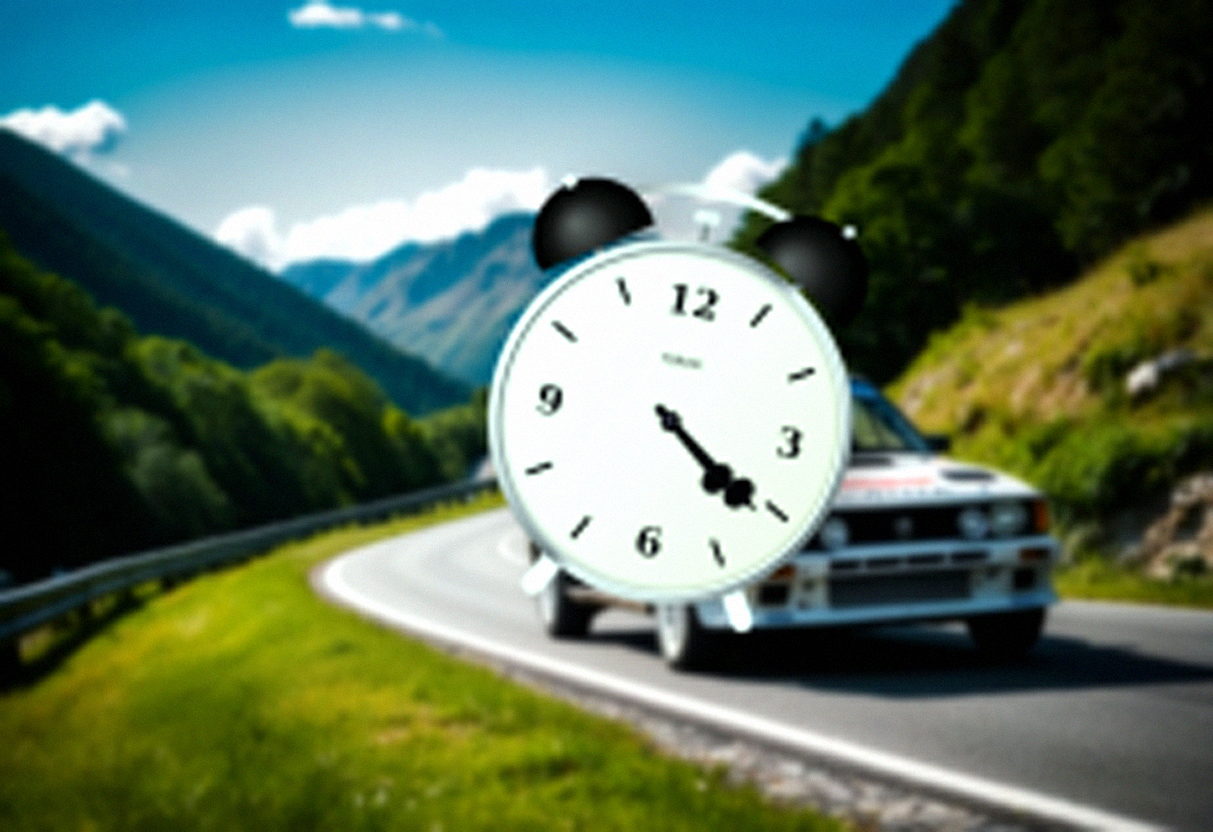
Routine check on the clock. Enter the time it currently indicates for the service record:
4:21
